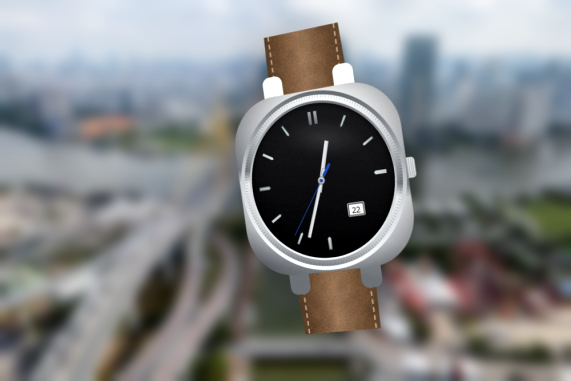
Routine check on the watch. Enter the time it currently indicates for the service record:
12:33:36
